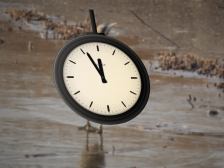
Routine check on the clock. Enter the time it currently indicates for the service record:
11:56
